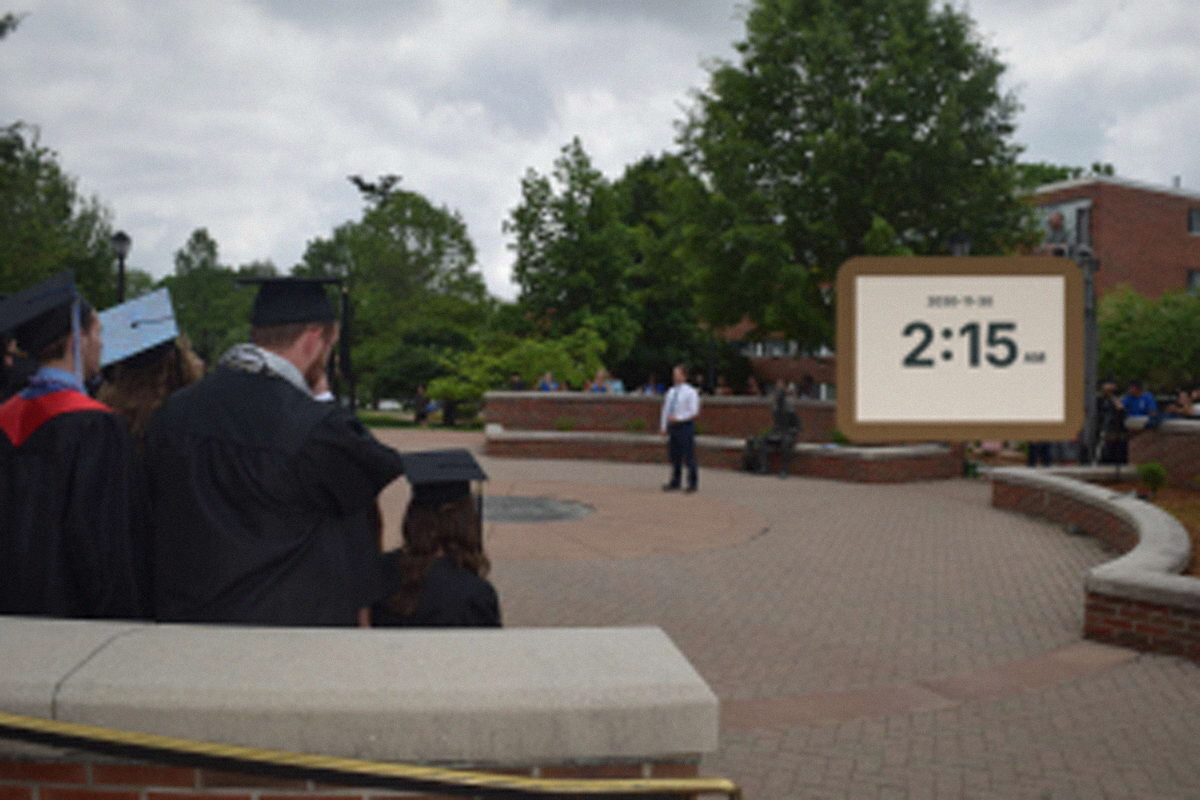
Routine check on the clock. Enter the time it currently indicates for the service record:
2:15
